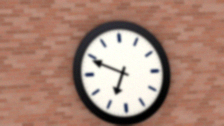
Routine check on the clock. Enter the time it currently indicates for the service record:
6:49
